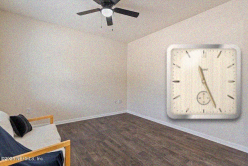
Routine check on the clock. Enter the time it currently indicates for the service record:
11:26
